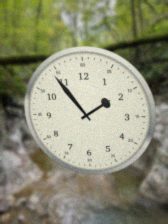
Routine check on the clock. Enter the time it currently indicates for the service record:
1:54
